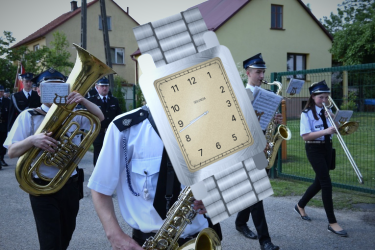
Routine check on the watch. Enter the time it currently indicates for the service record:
8:43
